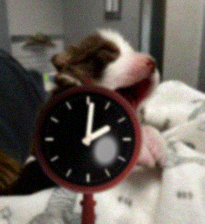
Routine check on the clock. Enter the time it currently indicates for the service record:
2:01
